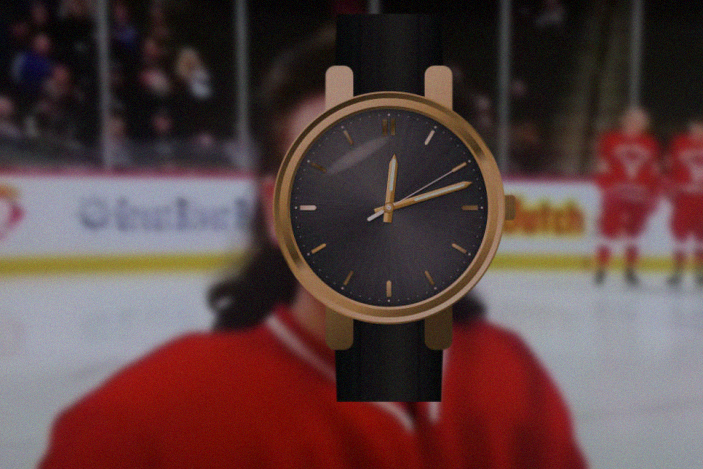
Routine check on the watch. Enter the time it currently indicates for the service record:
12:12:10
